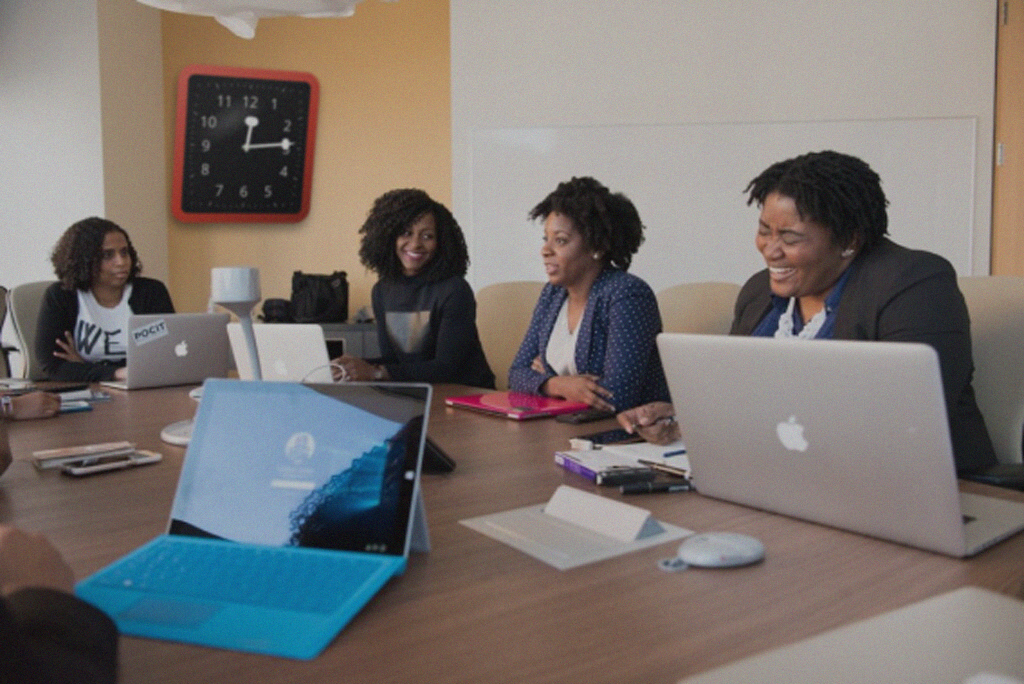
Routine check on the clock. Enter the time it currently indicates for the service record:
12:14
